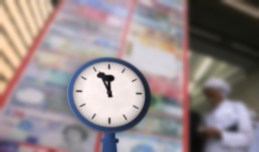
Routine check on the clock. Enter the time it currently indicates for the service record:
11:56
